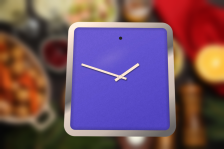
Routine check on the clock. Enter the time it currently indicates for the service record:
1:48
